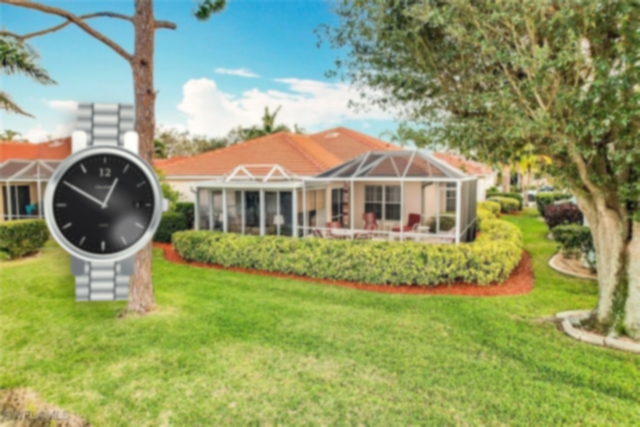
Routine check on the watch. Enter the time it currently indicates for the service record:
12:50
